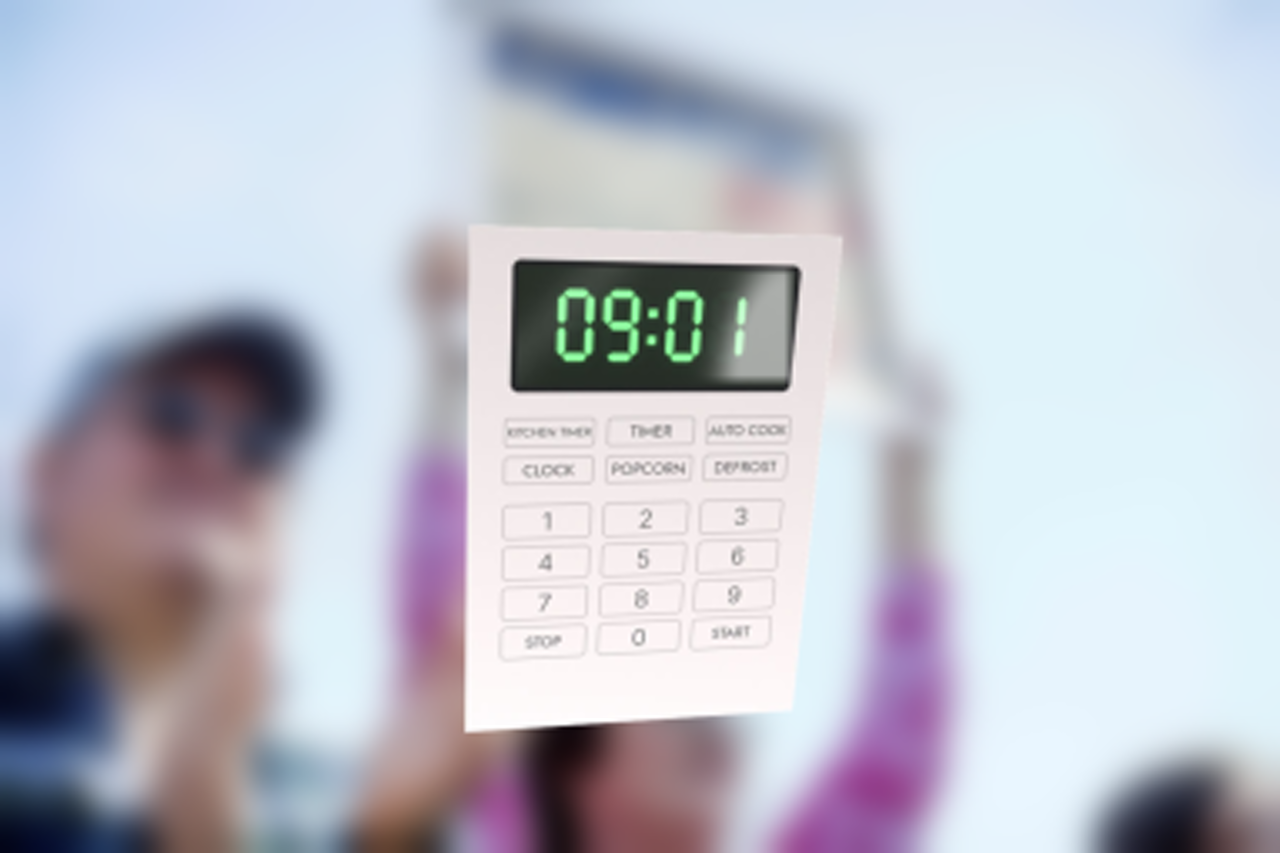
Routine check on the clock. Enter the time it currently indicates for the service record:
9:01
